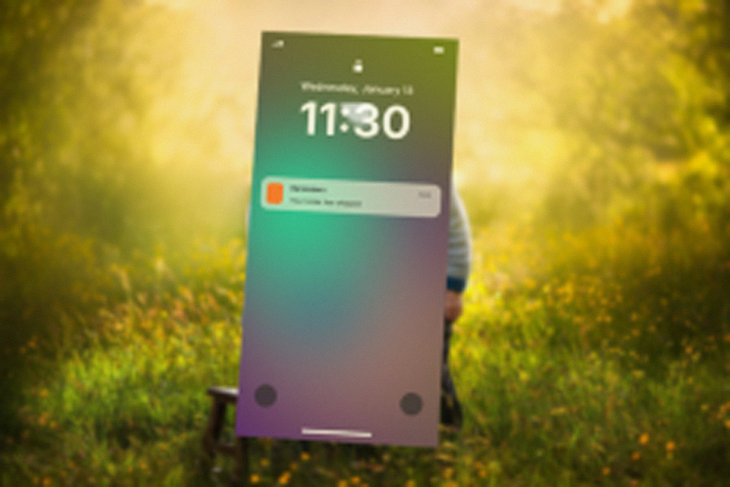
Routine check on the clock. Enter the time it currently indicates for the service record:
11:30
